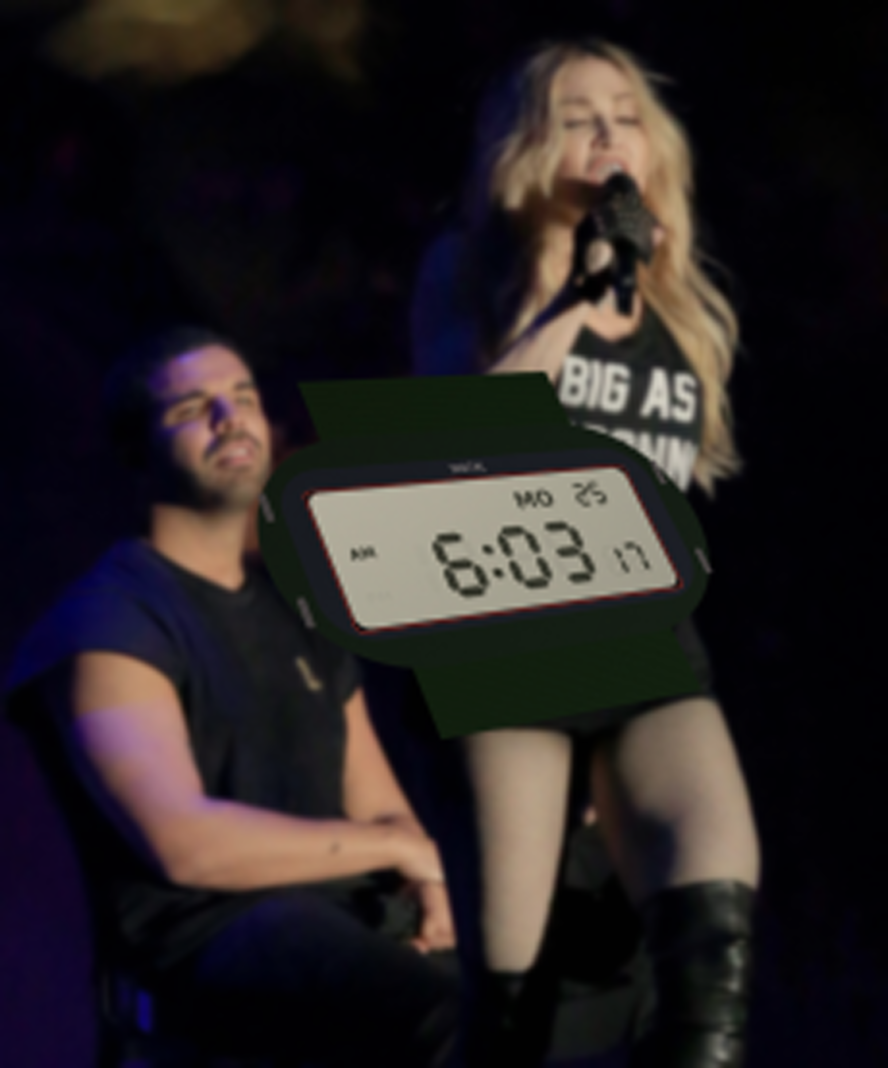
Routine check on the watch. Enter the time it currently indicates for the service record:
6:03:17
